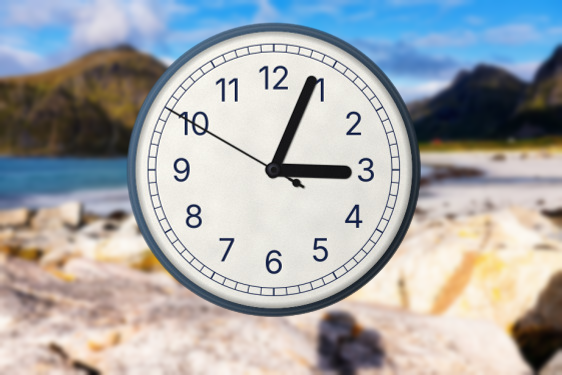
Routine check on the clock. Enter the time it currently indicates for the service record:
3:03:50
